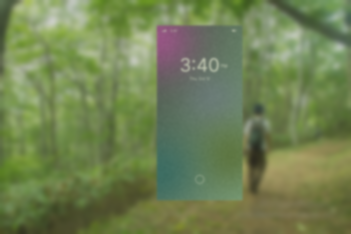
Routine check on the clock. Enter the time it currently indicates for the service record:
3:40
